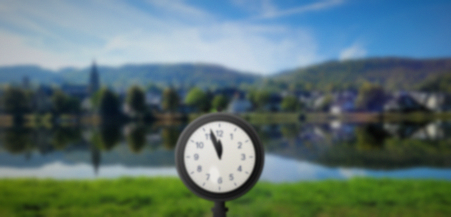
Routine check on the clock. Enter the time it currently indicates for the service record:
11:57
